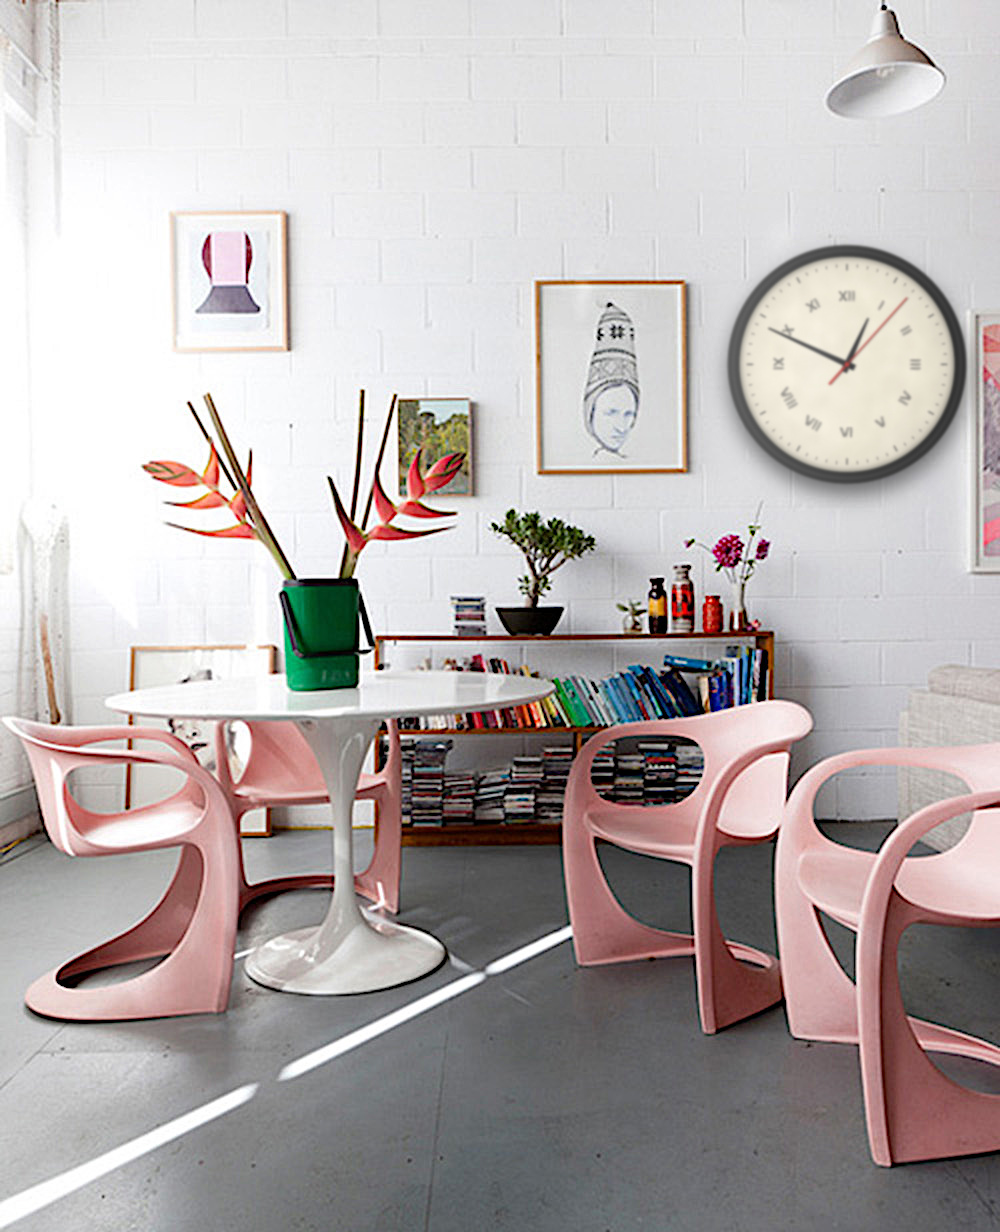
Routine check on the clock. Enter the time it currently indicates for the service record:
12:49:07
